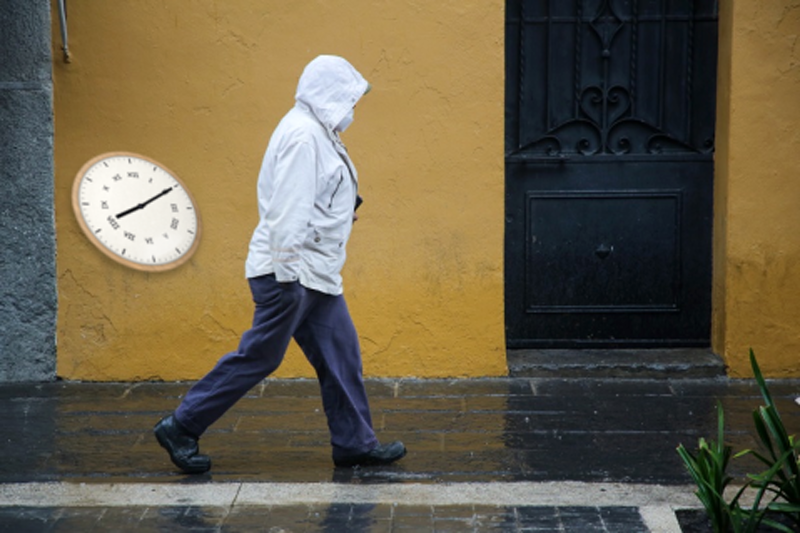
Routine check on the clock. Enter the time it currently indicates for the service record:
8:10
